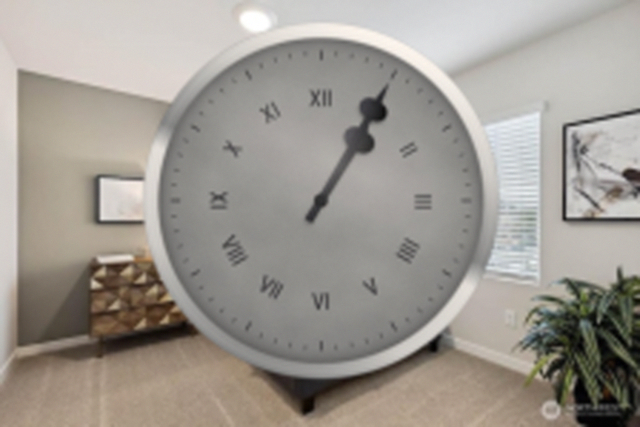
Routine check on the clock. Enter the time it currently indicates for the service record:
1:05
